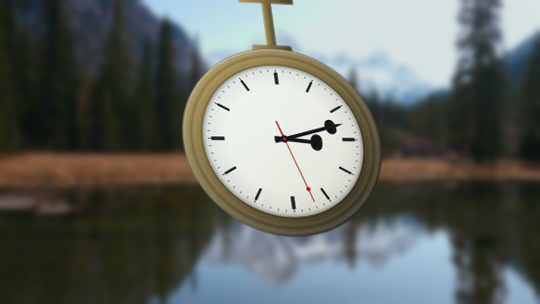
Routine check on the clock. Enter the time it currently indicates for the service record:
3:12:27
